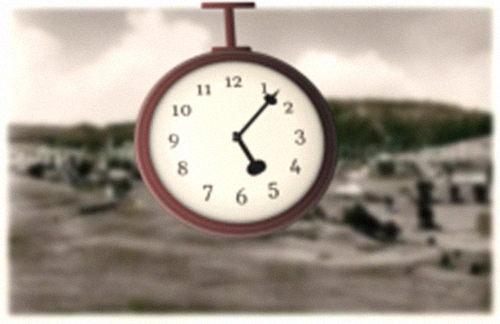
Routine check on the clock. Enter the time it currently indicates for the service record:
5:07
